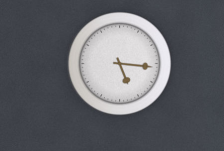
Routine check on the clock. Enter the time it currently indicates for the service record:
5:16
